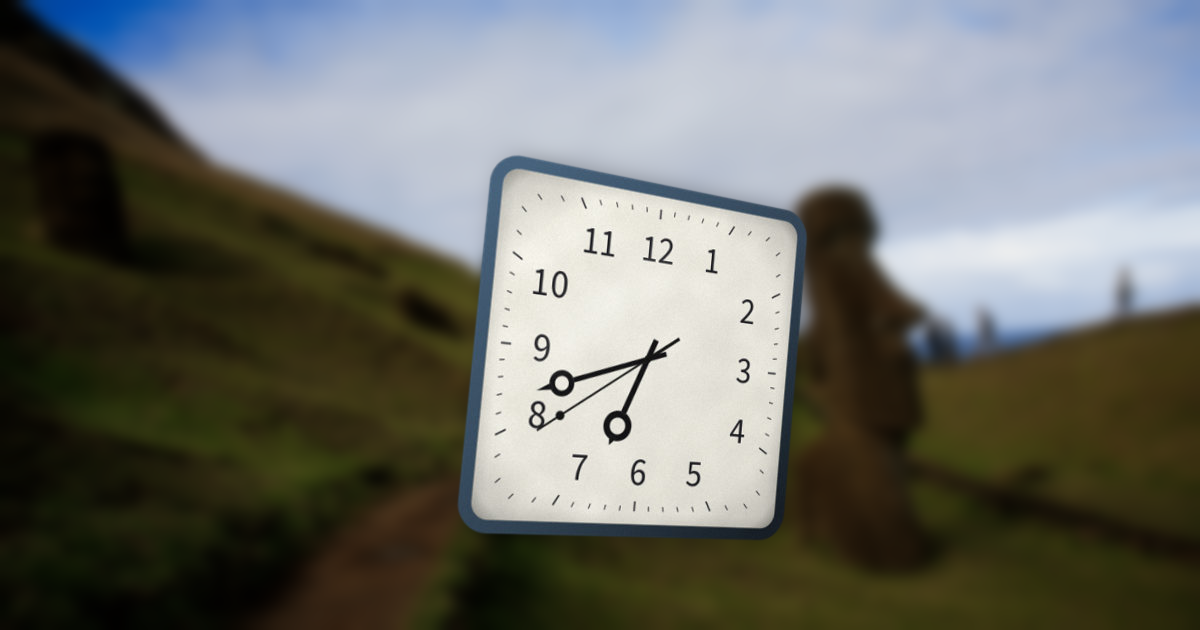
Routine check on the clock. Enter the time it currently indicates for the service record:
6:41:39
